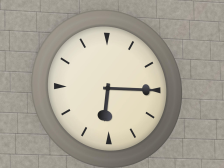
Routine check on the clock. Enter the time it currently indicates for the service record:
6:15
